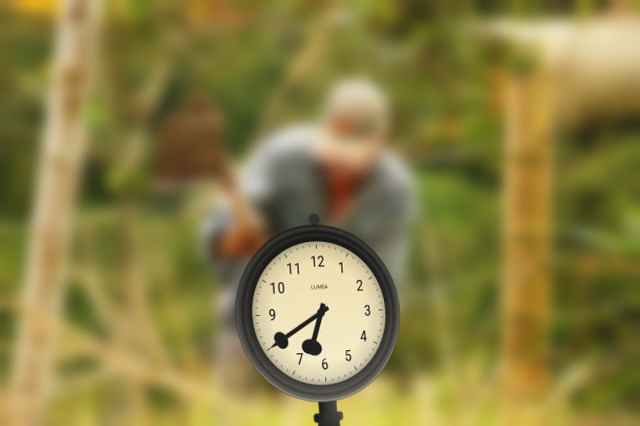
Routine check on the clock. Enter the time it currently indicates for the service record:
6:40
